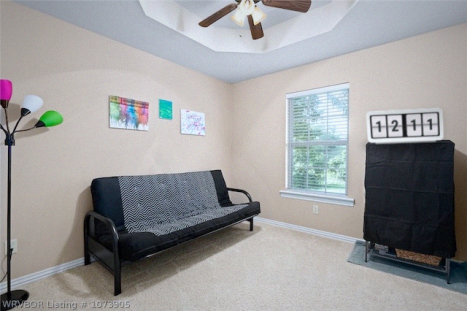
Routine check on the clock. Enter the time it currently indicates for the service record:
12:11
